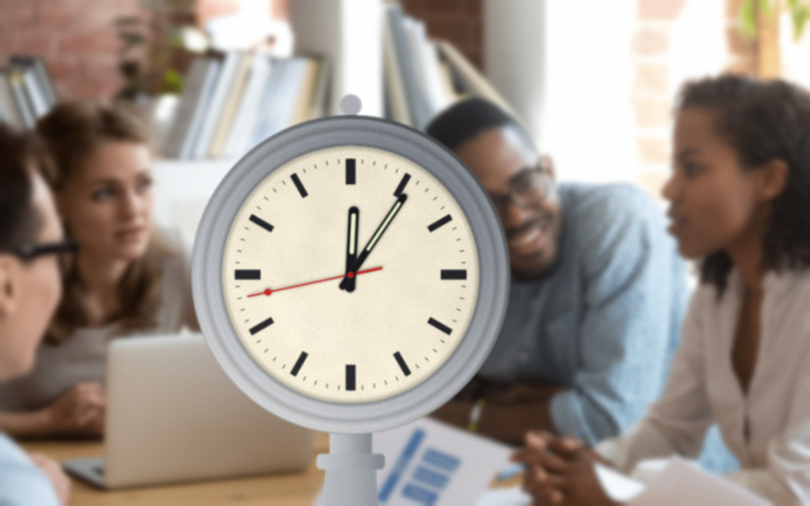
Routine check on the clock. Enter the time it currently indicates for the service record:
12:05:43
